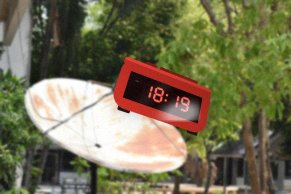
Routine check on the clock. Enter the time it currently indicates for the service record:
18:19
